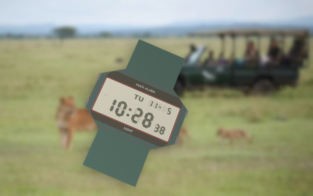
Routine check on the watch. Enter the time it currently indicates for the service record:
10:28:38
